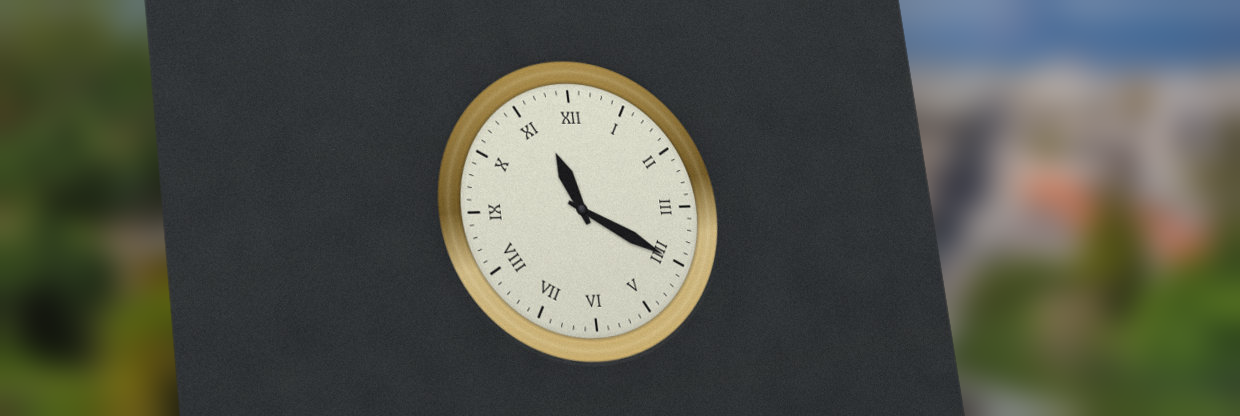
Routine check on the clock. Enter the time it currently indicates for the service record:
11:20
